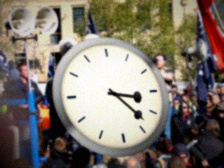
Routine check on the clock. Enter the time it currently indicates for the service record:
3:23
